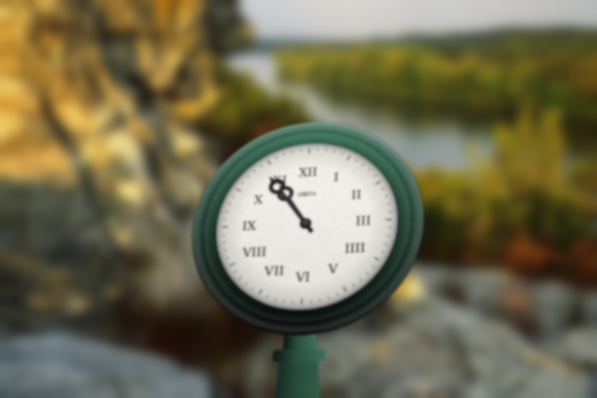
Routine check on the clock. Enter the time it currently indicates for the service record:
10:54
